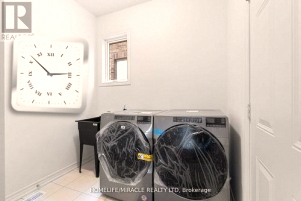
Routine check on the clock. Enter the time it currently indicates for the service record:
2:52
